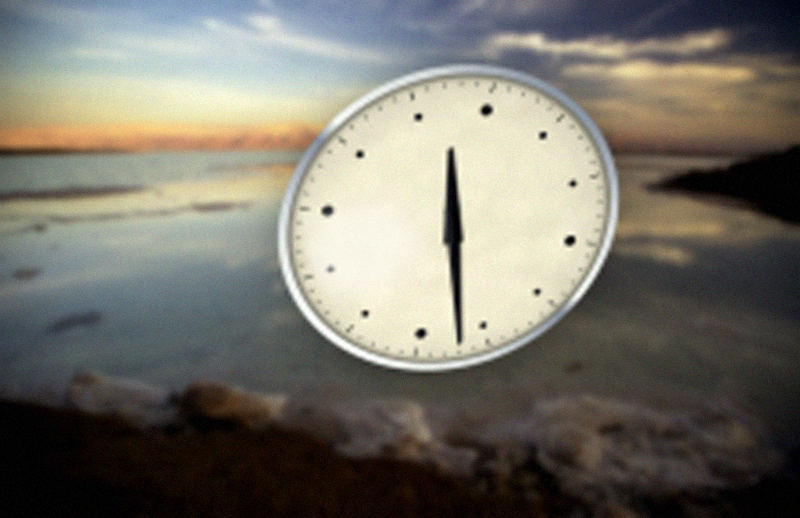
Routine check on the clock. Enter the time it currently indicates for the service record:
11:27
